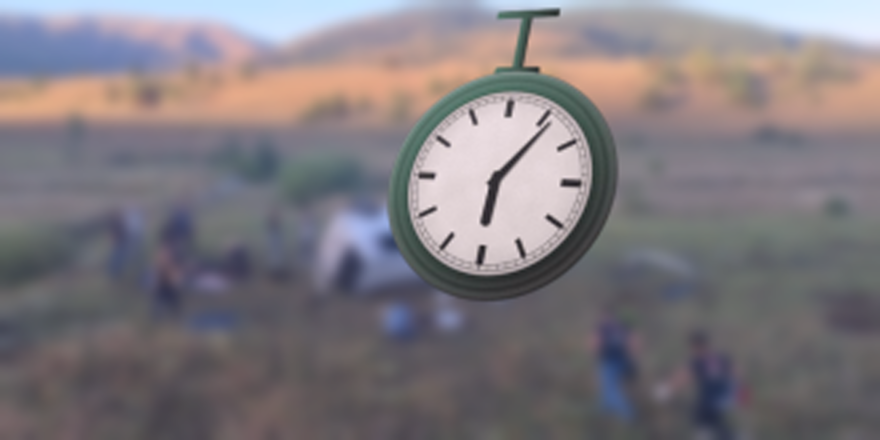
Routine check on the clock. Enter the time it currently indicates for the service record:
6:06
